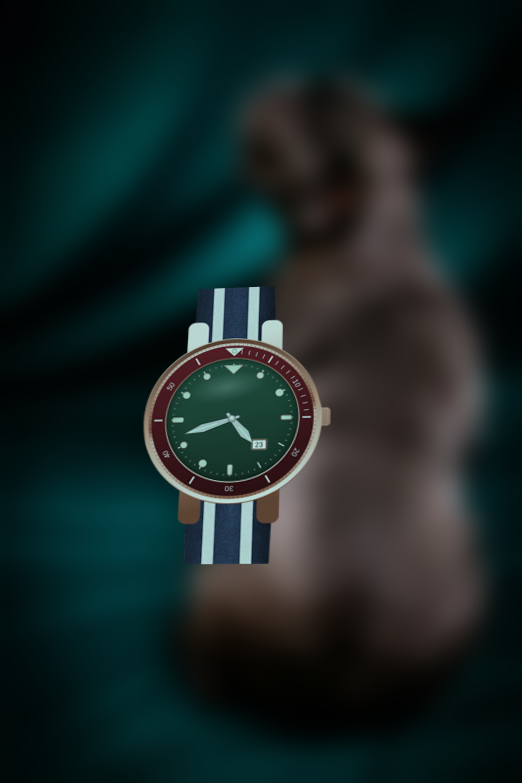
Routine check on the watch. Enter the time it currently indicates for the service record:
4:42
